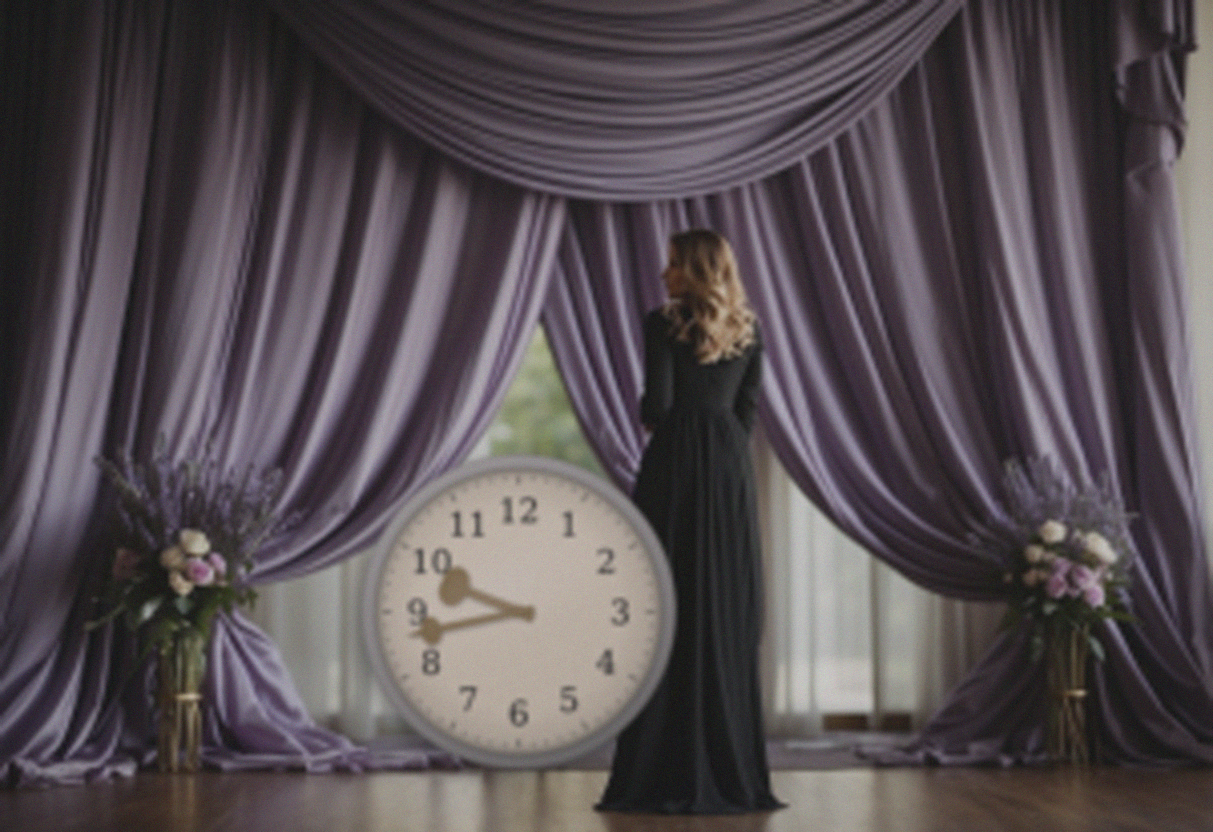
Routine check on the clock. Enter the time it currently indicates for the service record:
9:43
